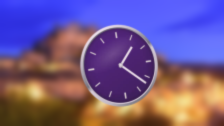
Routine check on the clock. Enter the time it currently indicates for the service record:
1:22
